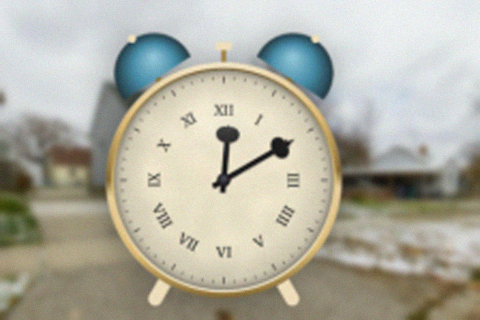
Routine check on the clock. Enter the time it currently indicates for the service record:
12:10
